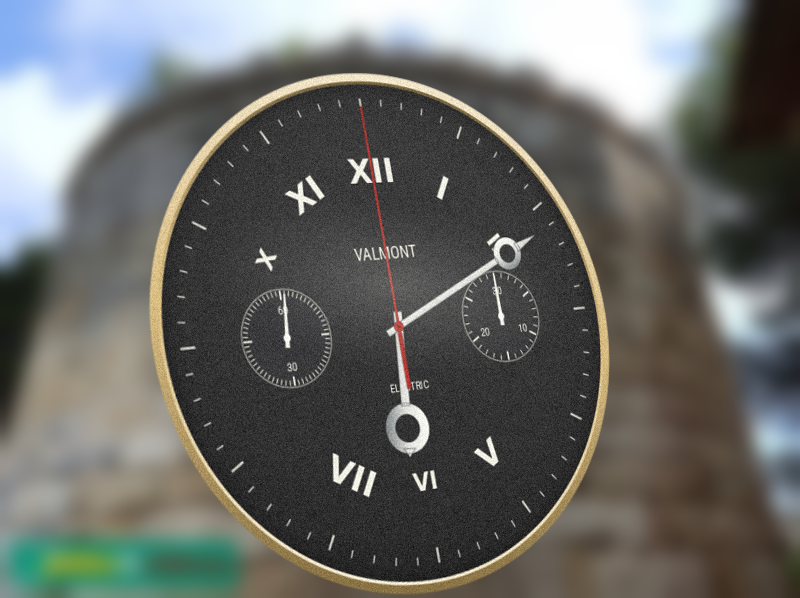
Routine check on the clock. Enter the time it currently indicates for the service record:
6:11:01
